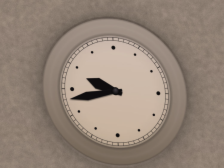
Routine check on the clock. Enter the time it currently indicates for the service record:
9:43
